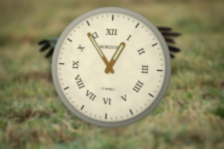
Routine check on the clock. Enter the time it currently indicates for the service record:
12:54
